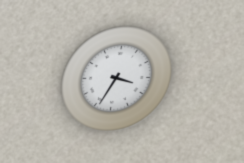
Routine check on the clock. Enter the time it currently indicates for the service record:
3:34
